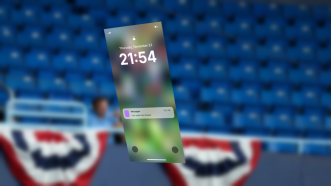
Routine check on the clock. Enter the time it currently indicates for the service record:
21:54
